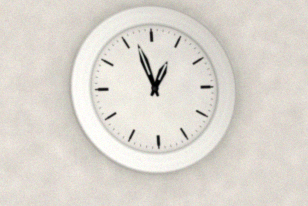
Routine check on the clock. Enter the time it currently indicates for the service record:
12:57
